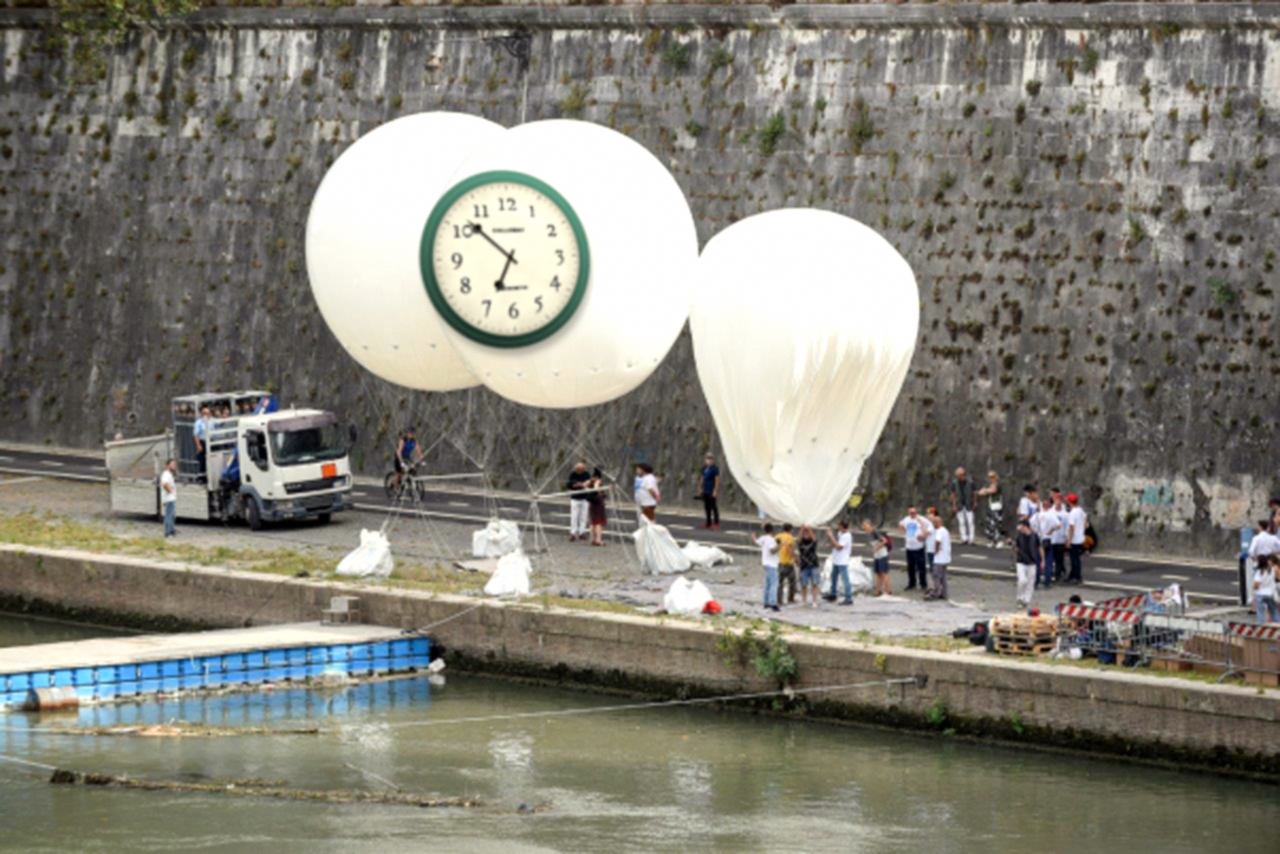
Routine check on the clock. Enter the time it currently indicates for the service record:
6:52
